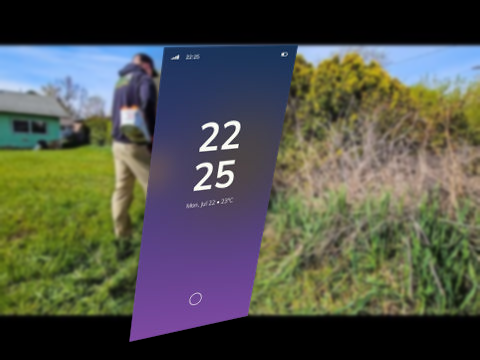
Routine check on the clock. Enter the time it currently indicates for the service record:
22:25
